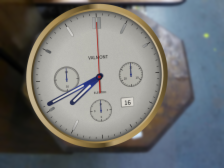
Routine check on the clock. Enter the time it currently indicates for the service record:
7:41
